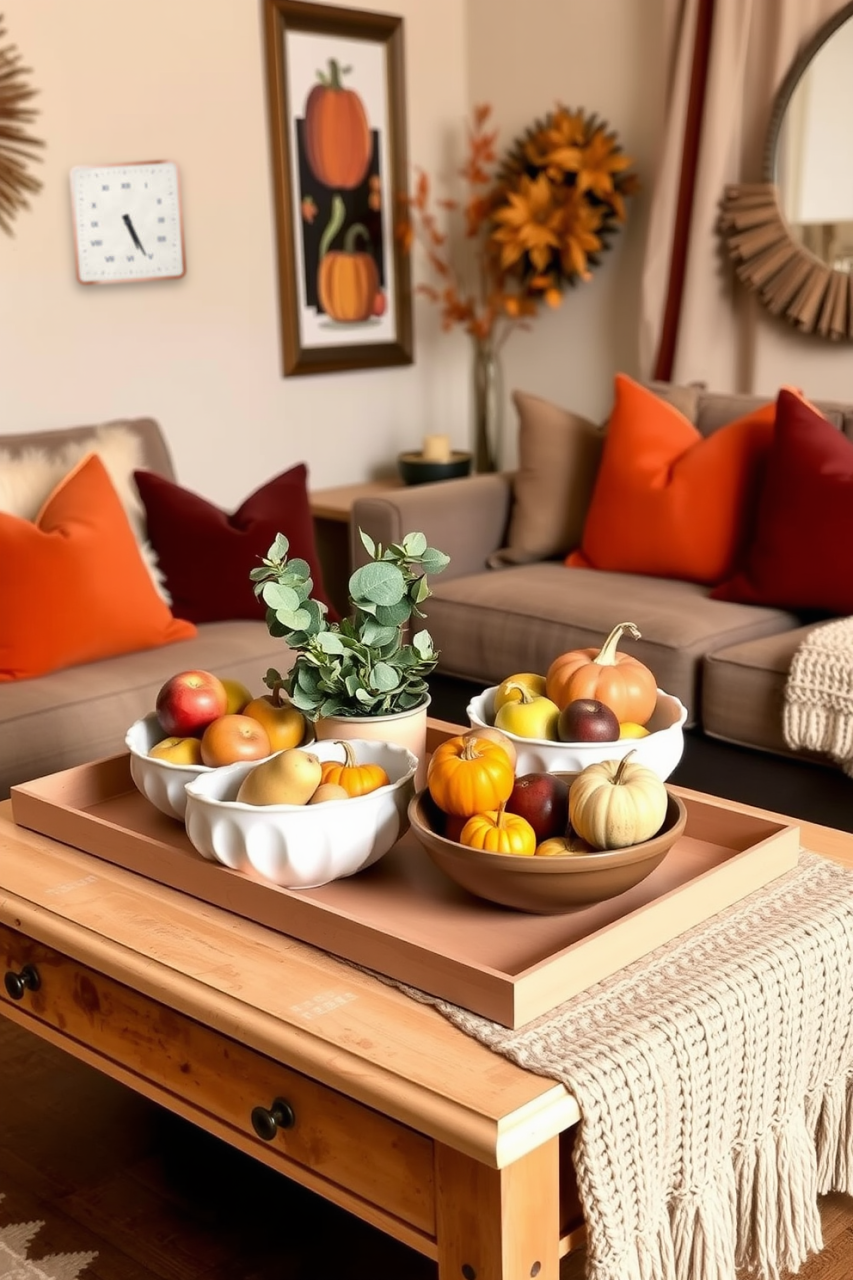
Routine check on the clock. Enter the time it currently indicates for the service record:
5:26
